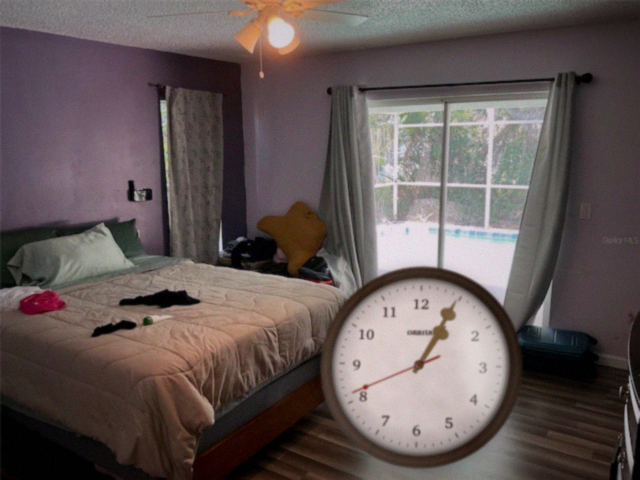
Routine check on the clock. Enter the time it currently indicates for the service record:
1:04:41
